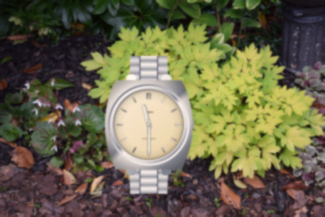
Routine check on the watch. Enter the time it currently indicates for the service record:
11:30
